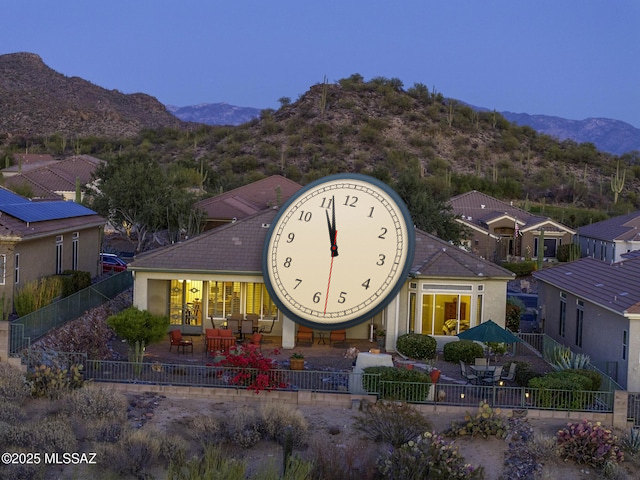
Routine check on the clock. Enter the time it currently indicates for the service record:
10:56:28
